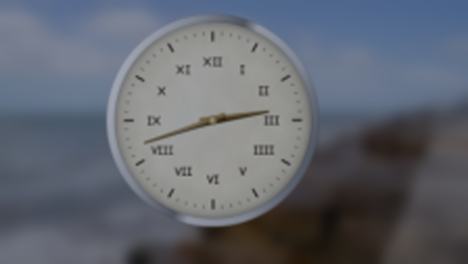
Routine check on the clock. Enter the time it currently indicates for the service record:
2:42
